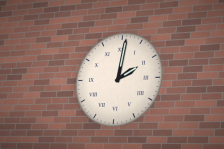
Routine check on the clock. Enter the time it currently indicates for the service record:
2:01
